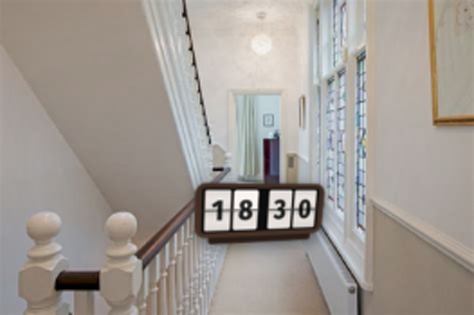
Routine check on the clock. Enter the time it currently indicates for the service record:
18:30
